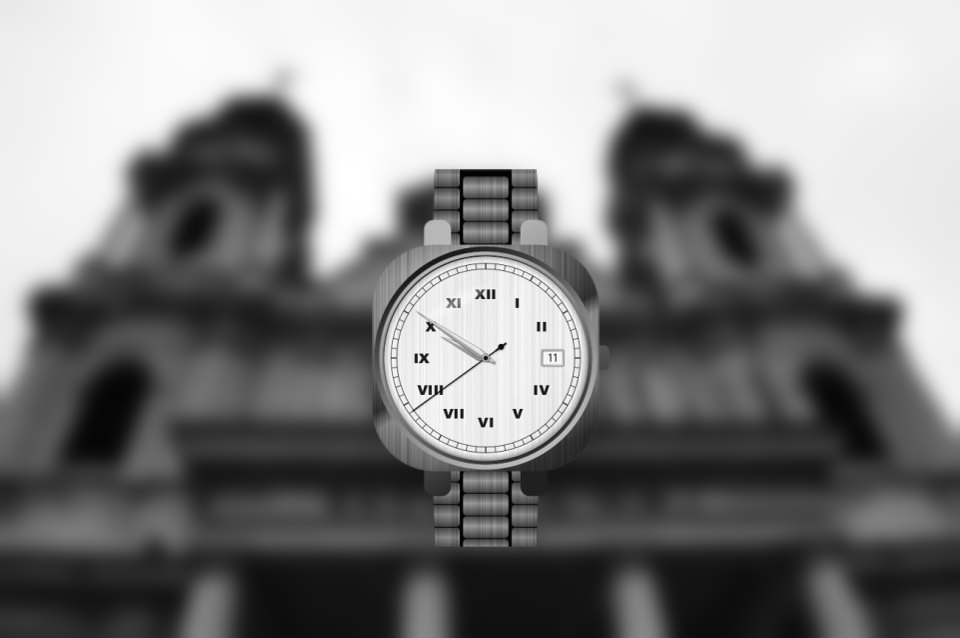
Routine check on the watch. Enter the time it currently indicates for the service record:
9:50:39
